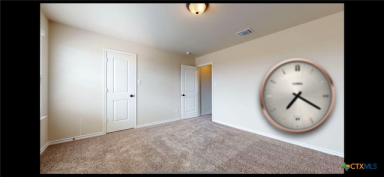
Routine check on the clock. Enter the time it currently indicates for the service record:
7:20
